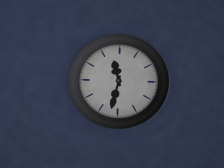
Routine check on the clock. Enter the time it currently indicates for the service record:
11:32
